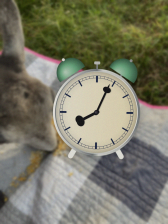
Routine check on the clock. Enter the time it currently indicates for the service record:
8:04
